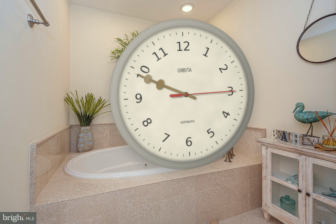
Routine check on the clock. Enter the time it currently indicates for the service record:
9:49:15
